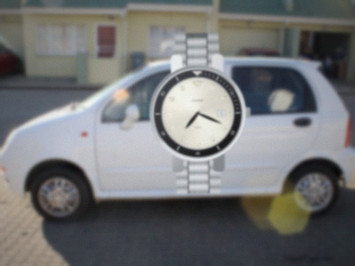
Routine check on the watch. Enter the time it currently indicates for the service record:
7:19
